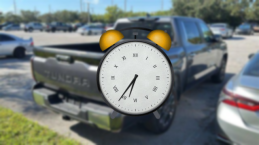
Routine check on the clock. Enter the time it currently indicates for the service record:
6:36
